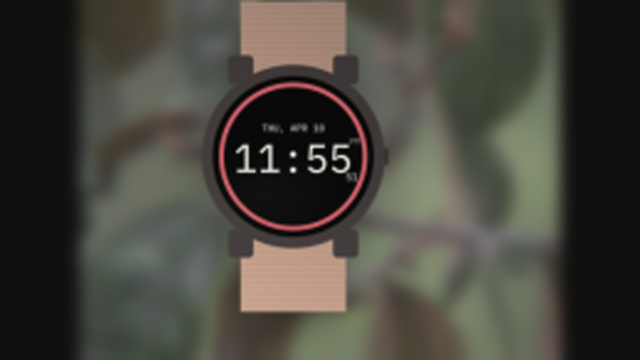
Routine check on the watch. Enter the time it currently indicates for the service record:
11:55
